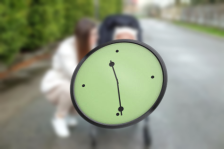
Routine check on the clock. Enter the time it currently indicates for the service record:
11:29
